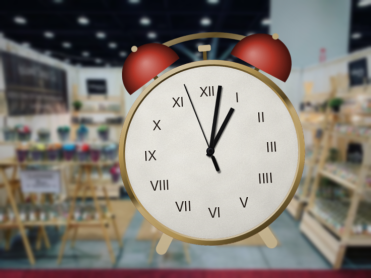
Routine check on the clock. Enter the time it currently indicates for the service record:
1:01:57
